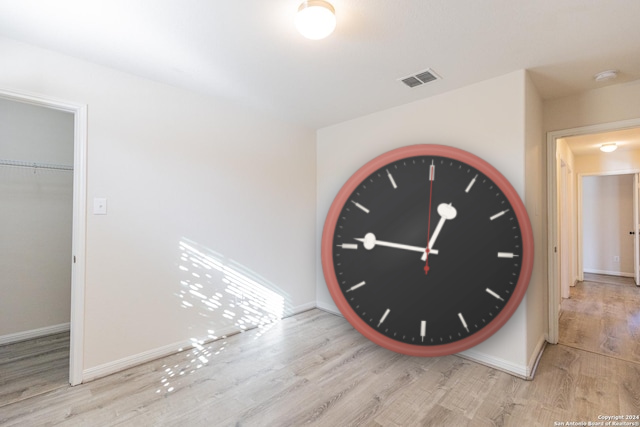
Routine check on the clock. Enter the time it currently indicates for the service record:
12:46:00
